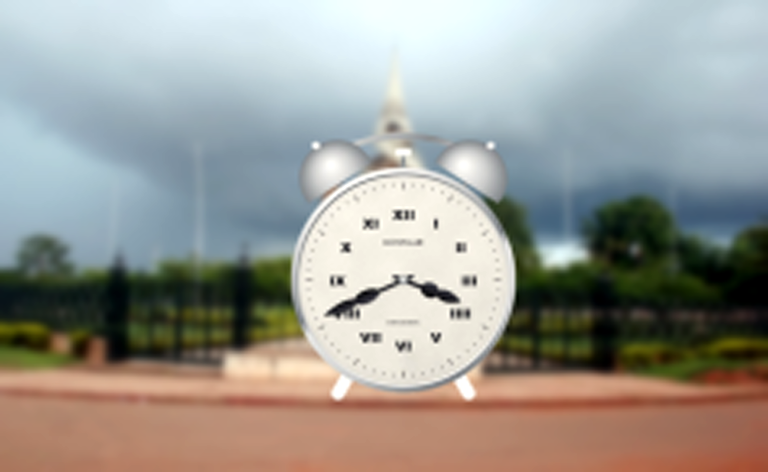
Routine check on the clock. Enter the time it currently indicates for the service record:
3:41
